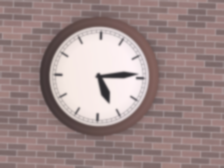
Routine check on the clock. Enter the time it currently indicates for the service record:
5:14
